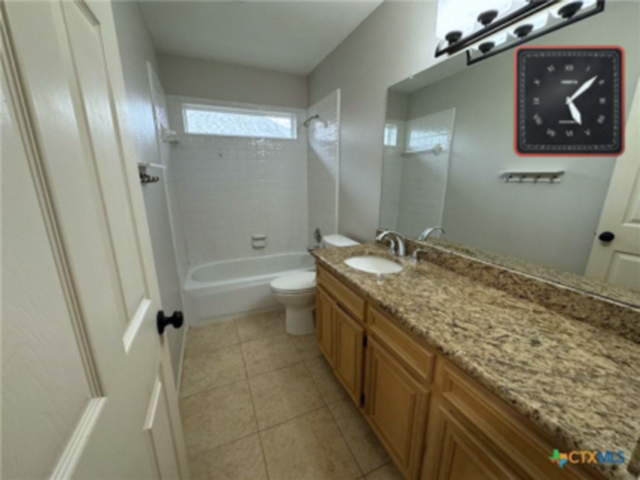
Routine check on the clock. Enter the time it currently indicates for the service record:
5:08
